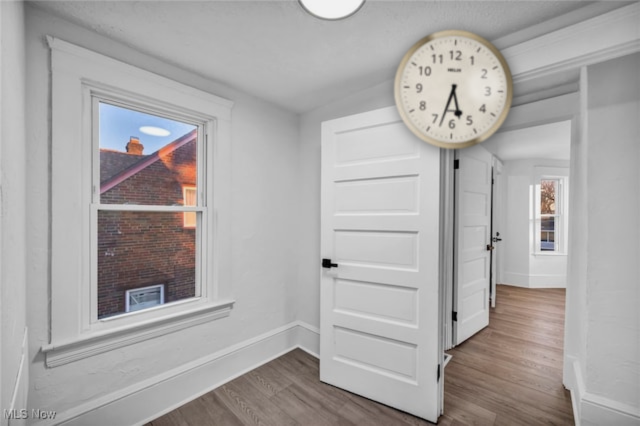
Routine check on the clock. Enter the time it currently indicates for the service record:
5:33
